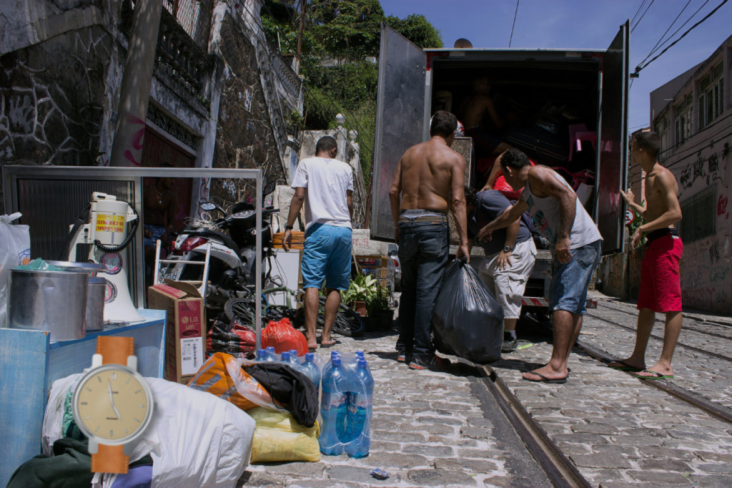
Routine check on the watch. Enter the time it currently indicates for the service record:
4:58
